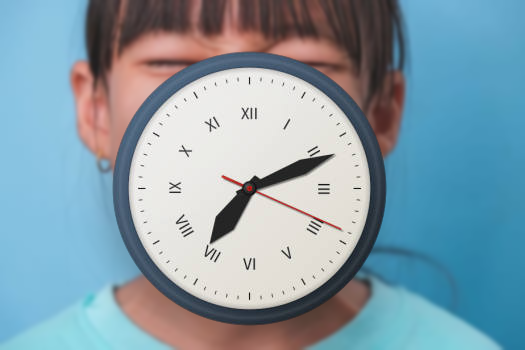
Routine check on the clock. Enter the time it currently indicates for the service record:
7:11:19
